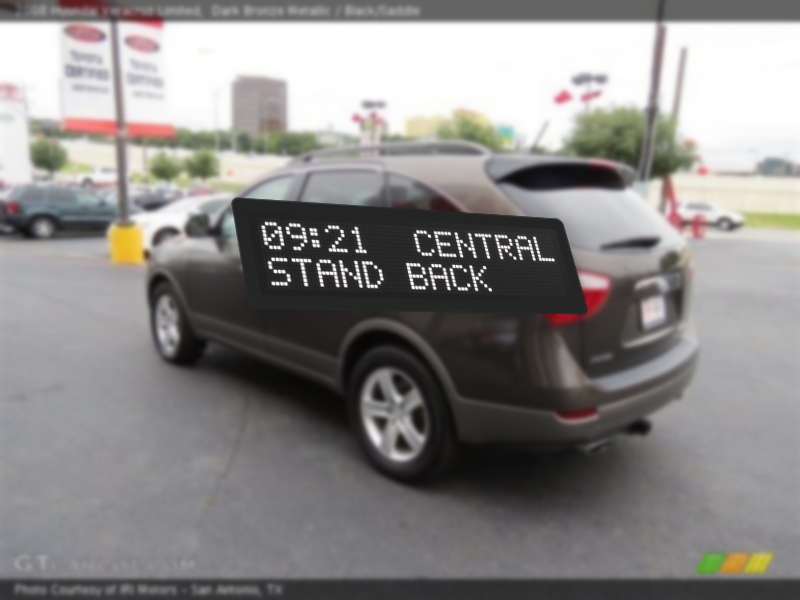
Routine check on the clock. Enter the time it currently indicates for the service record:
9:21
